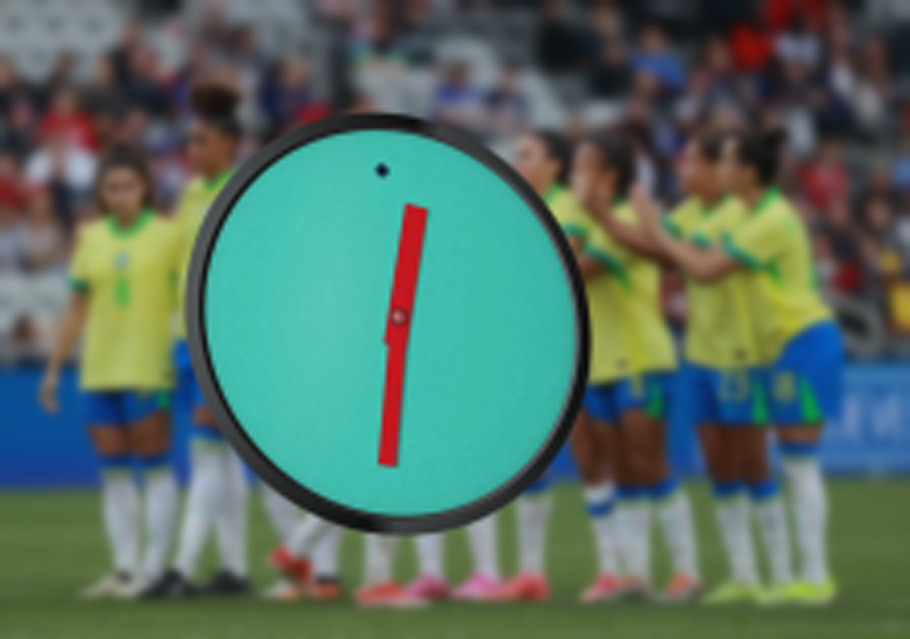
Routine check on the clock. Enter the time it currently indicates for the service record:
12:32
